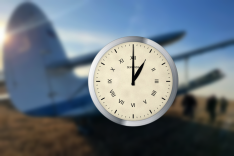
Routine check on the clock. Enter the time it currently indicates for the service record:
1:00
